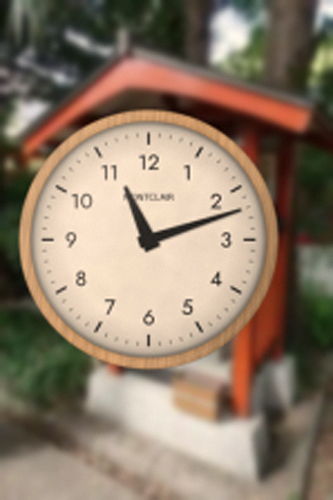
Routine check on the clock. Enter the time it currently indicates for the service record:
11:12
